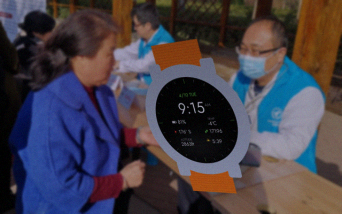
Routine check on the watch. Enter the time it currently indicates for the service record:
9:15
